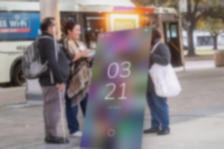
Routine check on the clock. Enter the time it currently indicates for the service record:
3:21
